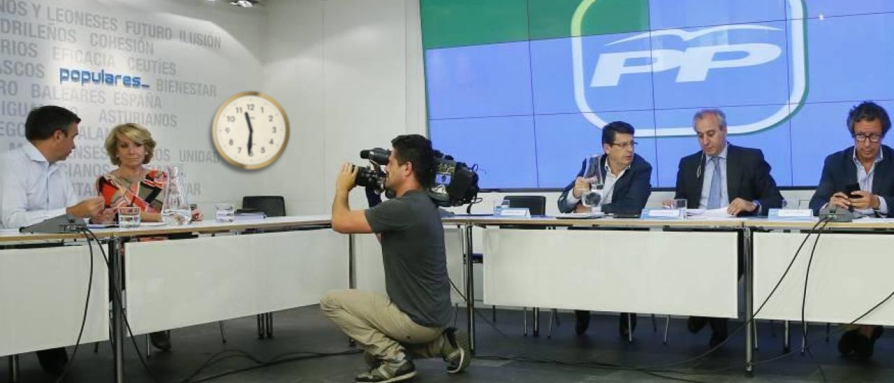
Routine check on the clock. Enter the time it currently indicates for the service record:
11:31
